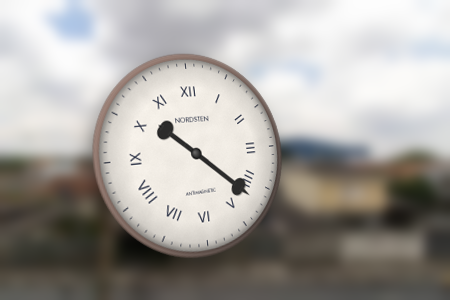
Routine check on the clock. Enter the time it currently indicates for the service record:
10:22
